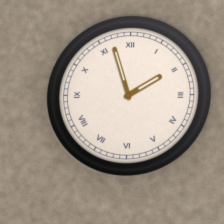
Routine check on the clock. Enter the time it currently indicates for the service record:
1:57
